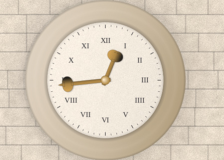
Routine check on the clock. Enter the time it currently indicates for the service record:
12:44
